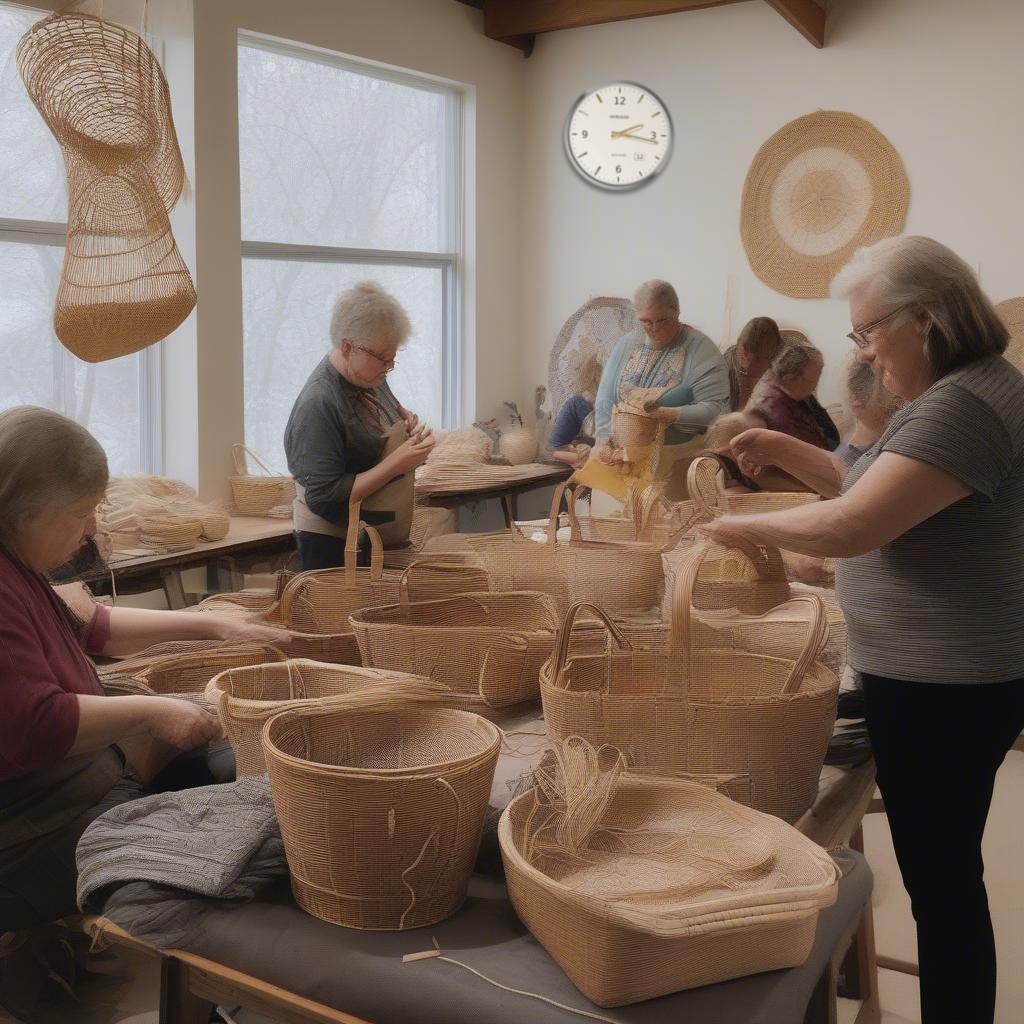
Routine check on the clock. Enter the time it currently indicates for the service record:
2:17
